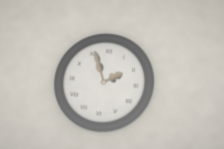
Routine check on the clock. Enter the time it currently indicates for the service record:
1:56
